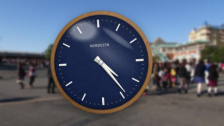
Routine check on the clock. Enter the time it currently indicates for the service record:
4:24
